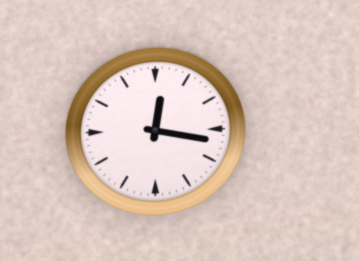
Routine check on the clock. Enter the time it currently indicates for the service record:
12:17
